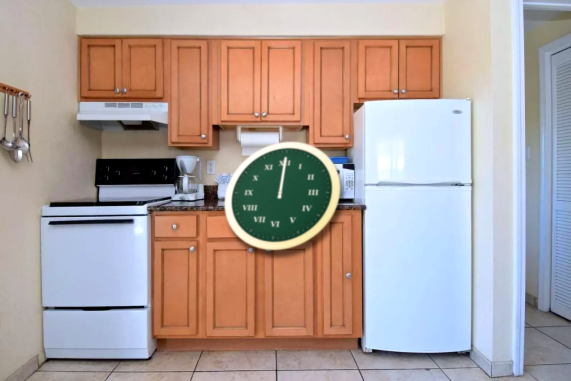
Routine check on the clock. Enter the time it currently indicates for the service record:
12:00
